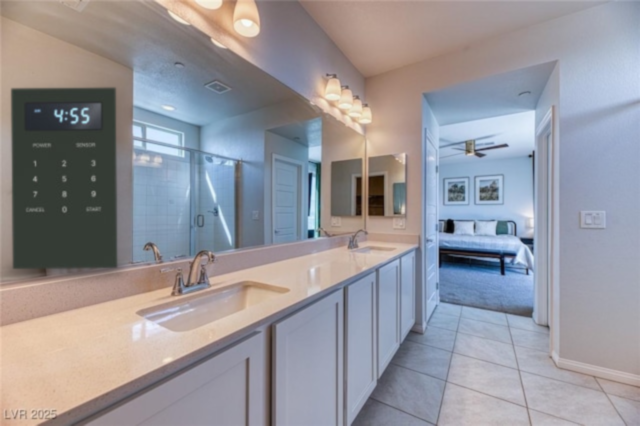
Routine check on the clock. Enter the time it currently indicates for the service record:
4:55
